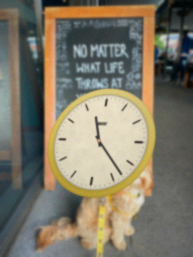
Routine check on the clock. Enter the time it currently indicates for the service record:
11:23
